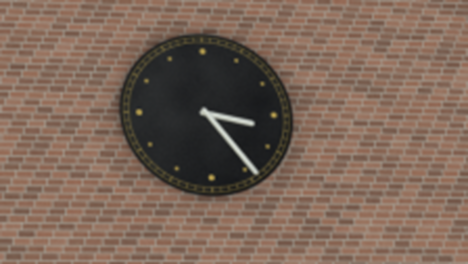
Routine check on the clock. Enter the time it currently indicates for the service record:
3:24
